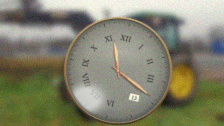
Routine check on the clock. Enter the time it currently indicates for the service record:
11:19
